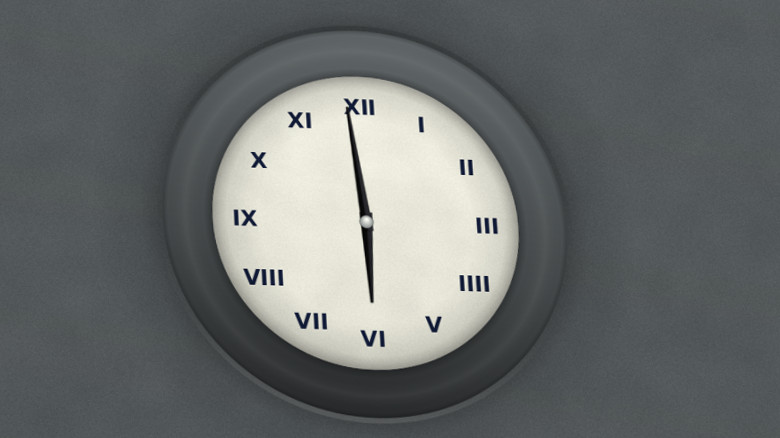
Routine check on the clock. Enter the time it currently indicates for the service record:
5:59
